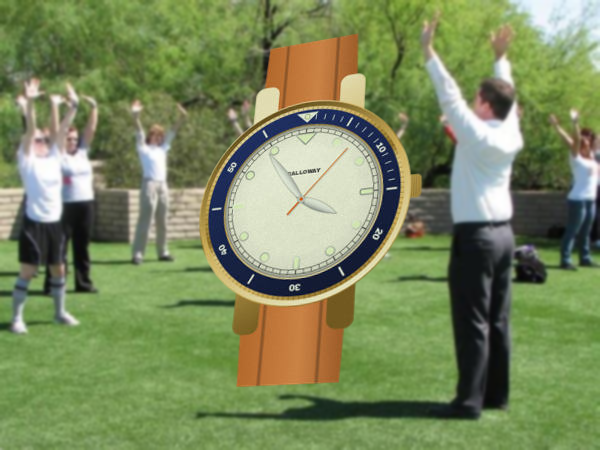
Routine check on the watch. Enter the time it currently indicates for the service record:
3:54:07
